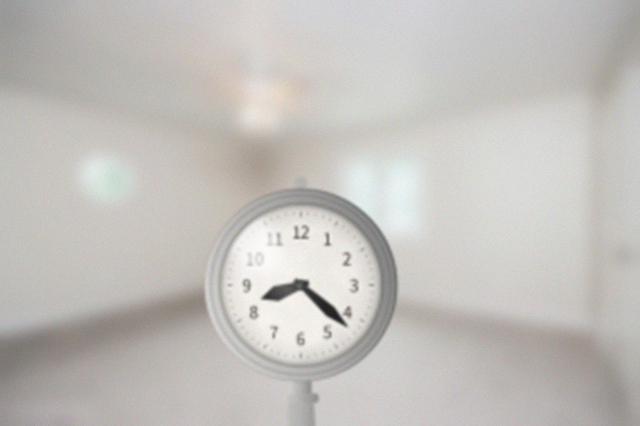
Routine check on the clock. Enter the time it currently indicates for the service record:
8:22
